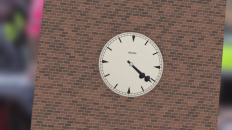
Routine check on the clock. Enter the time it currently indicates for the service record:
4:21
